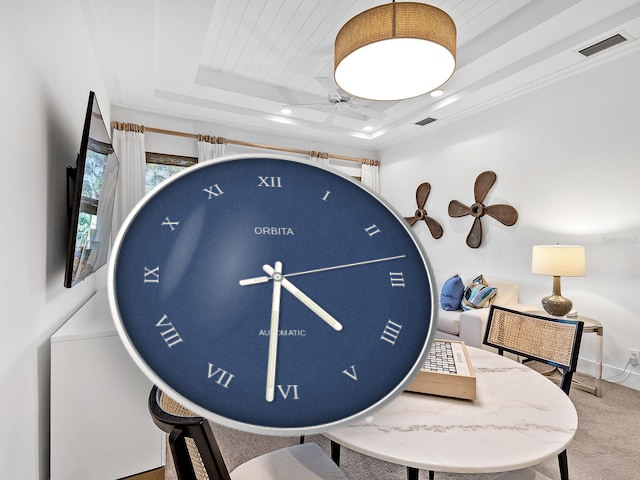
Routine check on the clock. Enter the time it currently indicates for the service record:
4:31:13
